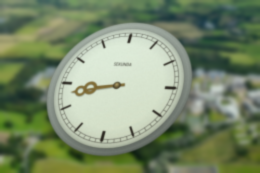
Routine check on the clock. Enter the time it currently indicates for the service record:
8:43
